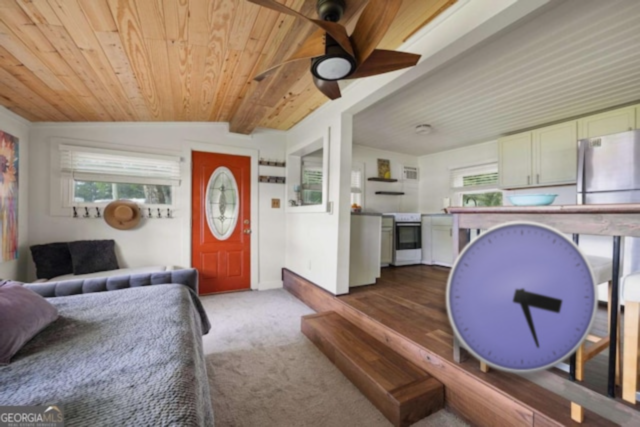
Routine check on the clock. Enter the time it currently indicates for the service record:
3:27
